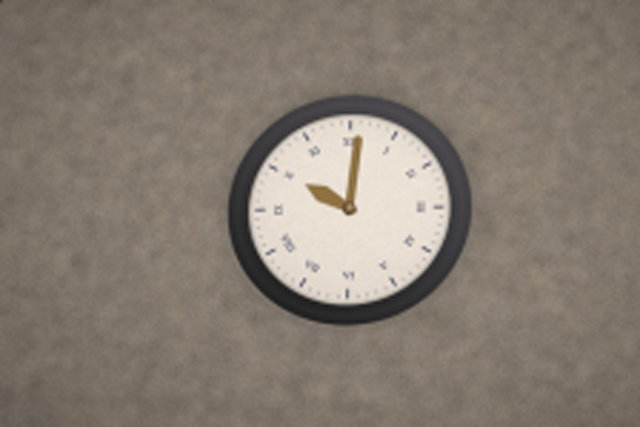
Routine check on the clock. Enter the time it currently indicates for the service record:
10:01
